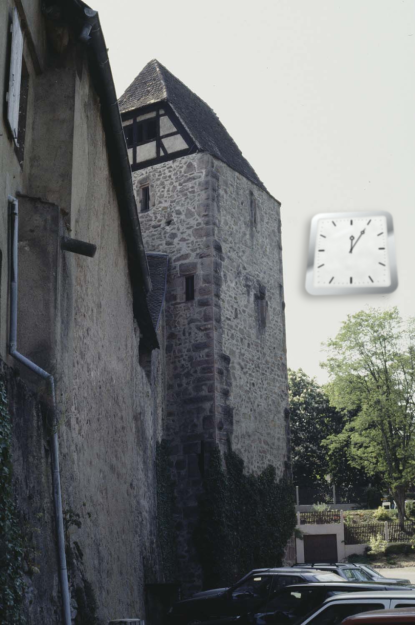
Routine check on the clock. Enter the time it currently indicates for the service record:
12:05
